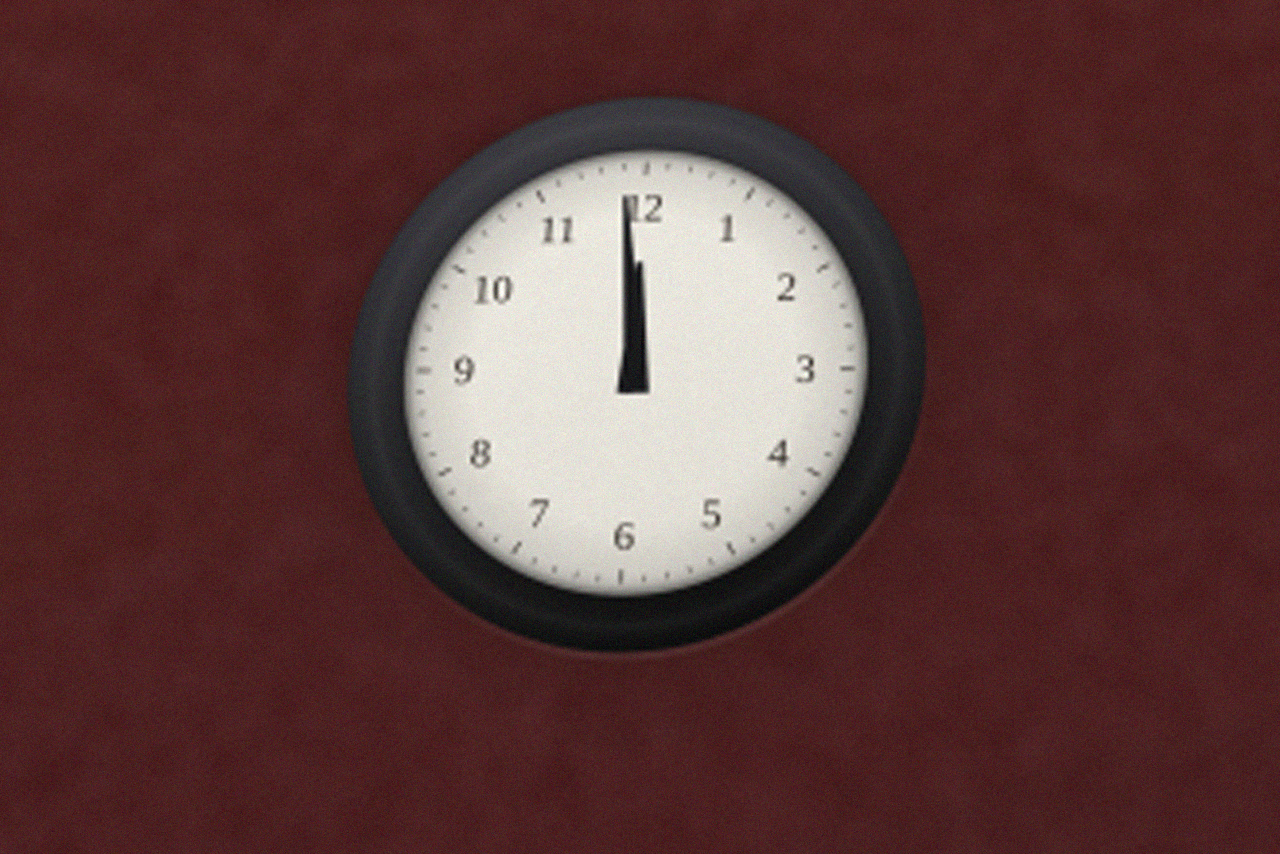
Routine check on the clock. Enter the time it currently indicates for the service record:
11:59
